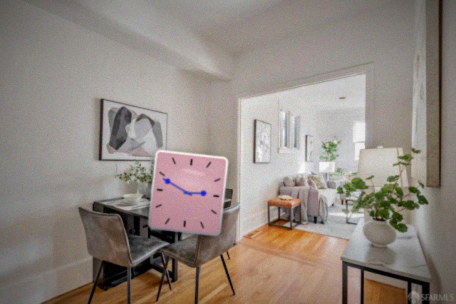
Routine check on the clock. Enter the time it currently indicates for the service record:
2:49
